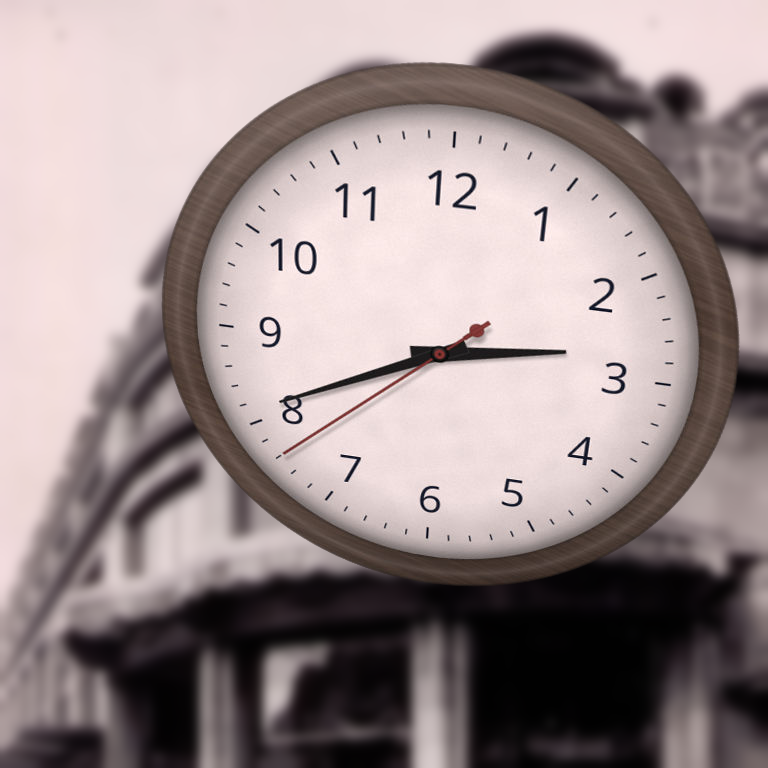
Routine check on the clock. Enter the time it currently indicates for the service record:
2:40:38
